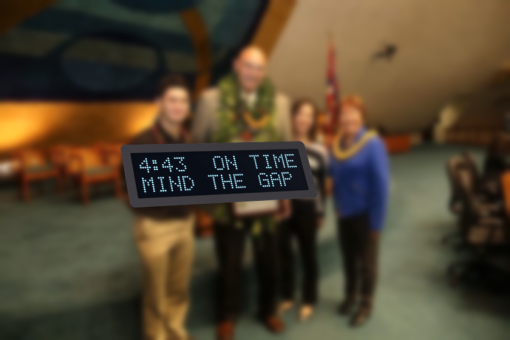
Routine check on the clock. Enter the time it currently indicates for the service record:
4:43
